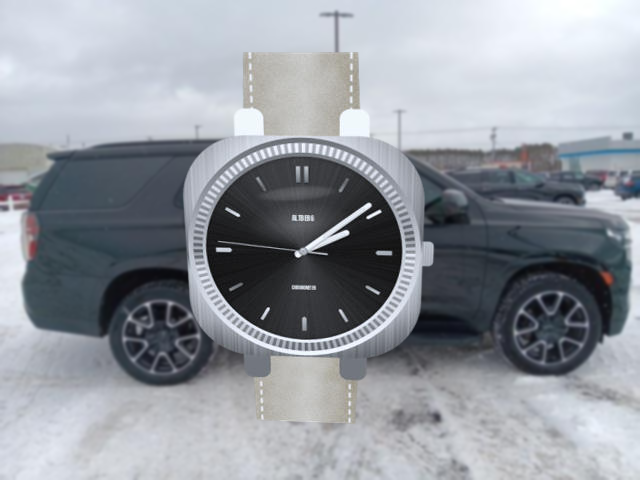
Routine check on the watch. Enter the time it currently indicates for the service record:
2:08:46
